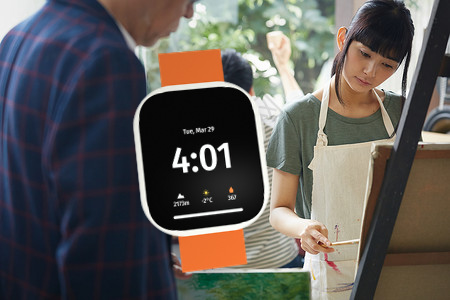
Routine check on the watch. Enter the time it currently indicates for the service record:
4:01
